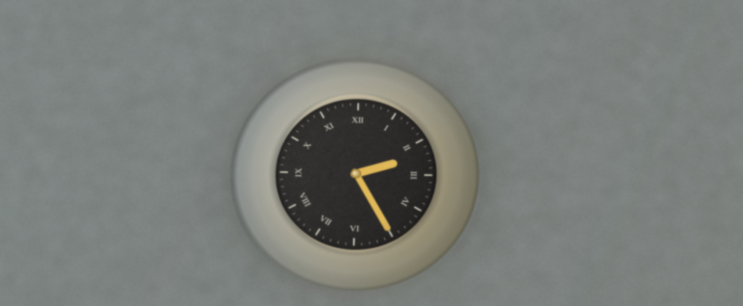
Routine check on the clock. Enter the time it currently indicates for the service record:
2:25
